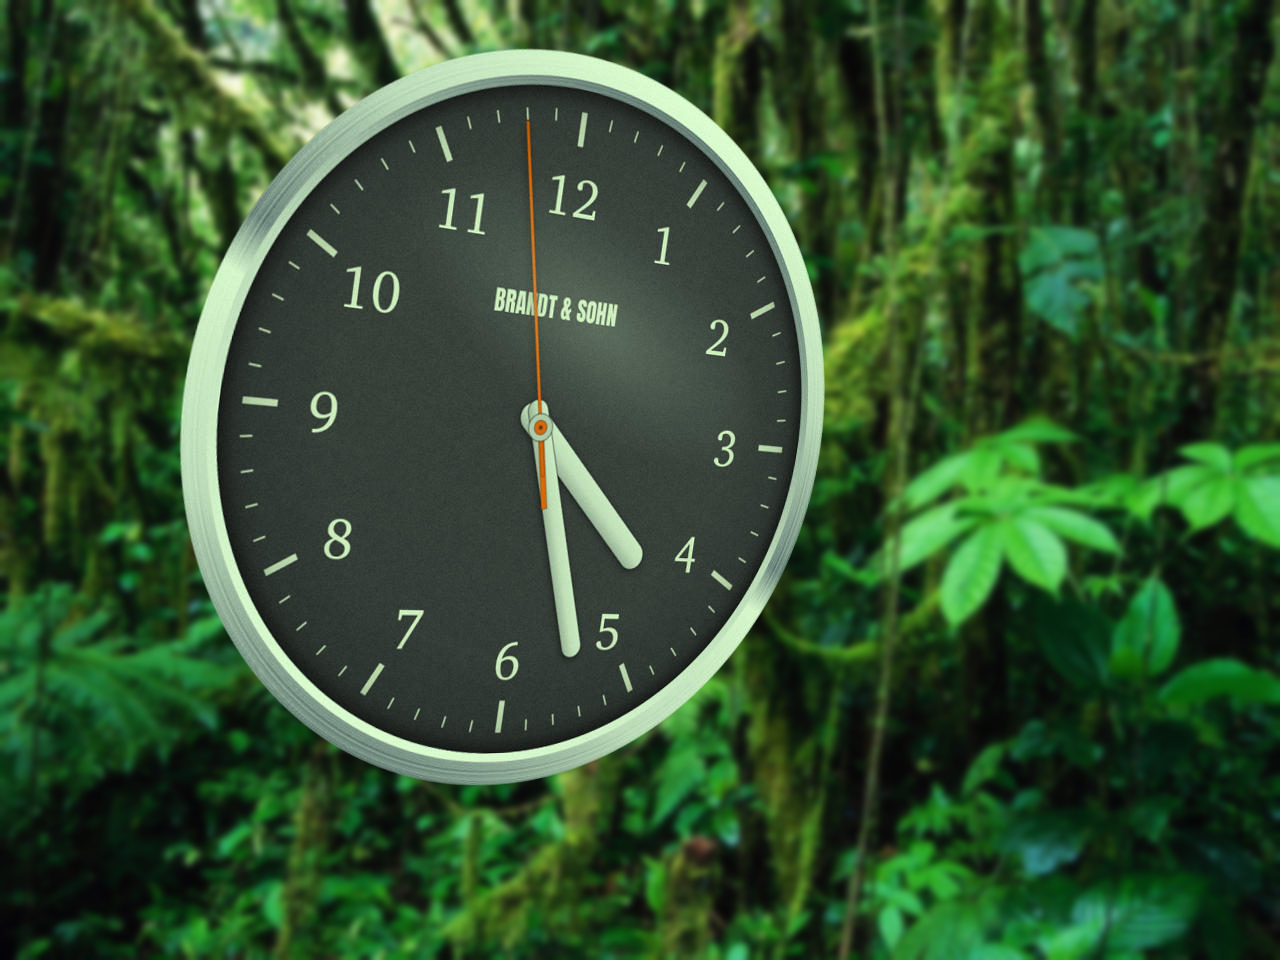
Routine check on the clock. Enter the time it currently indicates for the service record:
4:26:58
